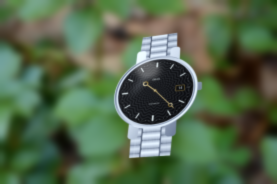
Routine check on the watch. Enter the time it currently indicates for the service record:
10:23
